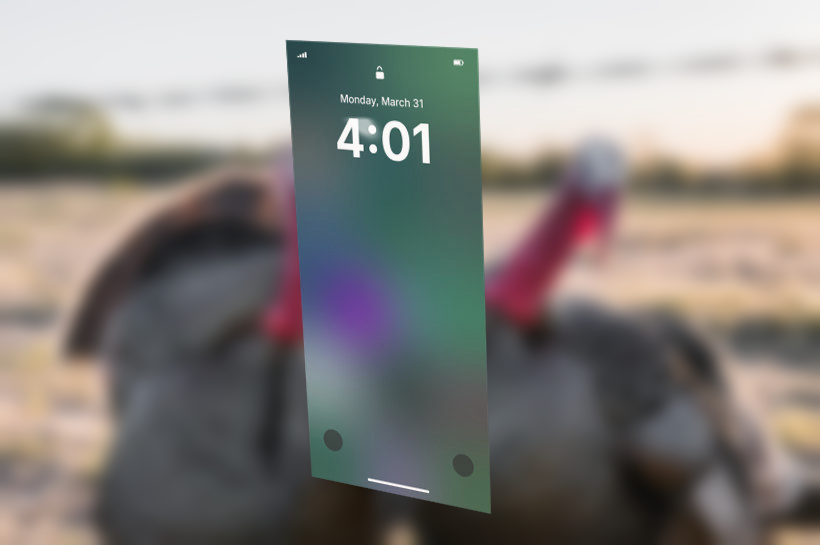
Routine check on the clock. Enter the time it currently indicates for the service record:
4:01
